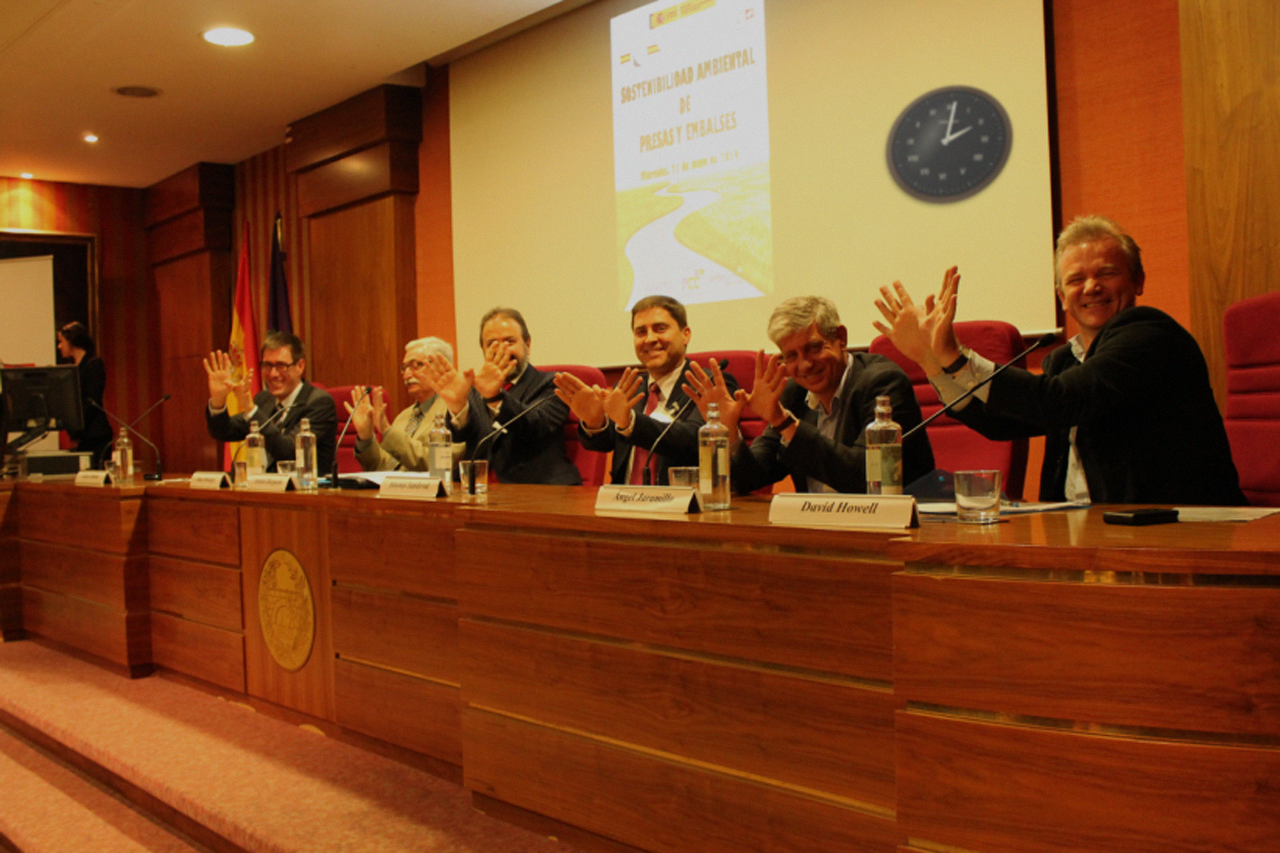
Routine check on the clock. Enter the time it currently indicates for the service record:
2:01
